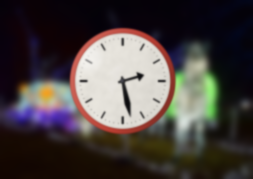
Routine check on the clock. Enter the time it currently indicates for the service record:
2:28
